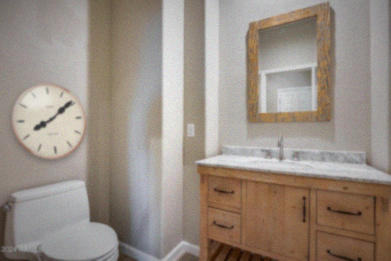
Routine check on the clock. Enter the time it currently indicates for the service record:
8:09
